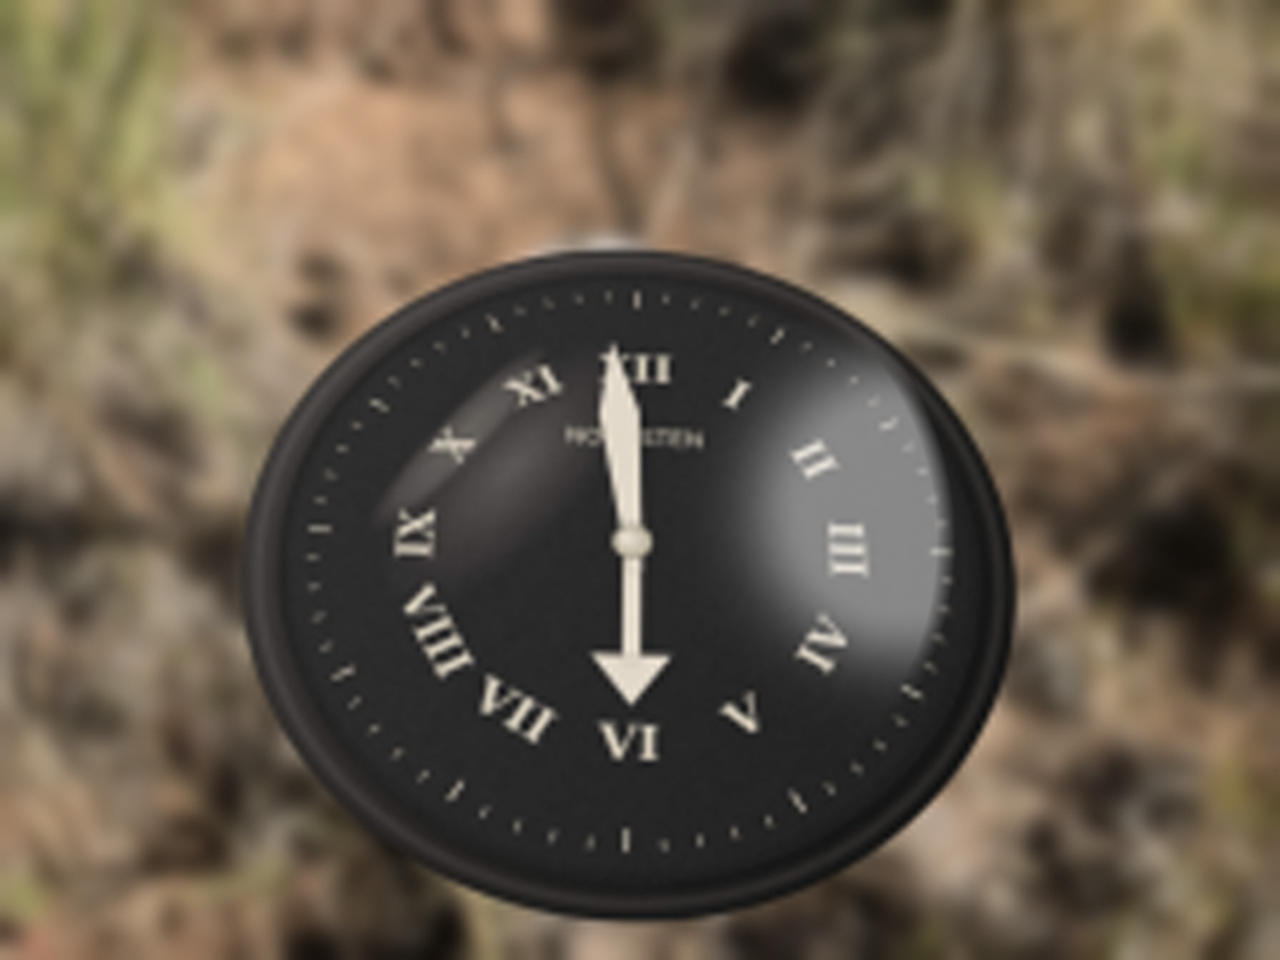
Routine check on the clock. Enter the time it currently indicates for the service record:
5:59
